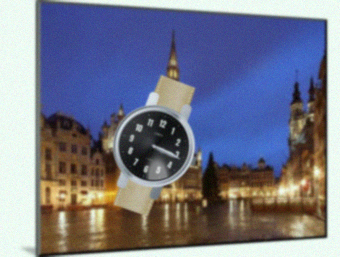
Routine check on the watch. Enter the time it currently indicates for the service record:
3:16
